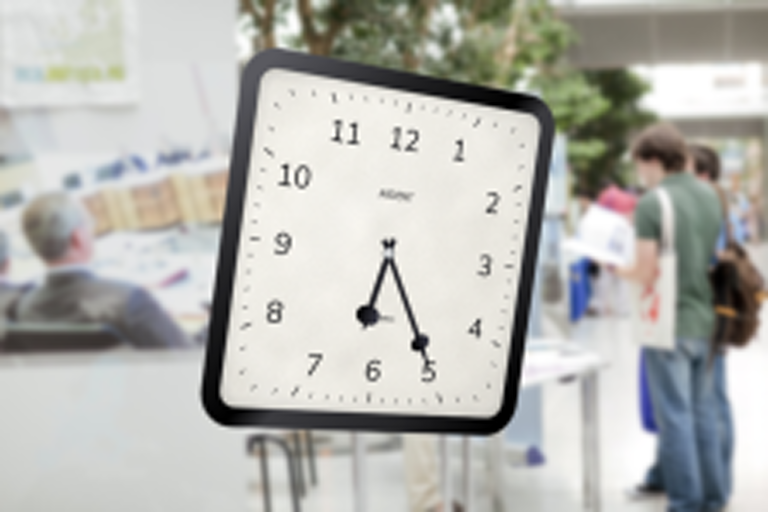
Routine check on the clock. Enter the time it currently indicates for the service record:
6:25
